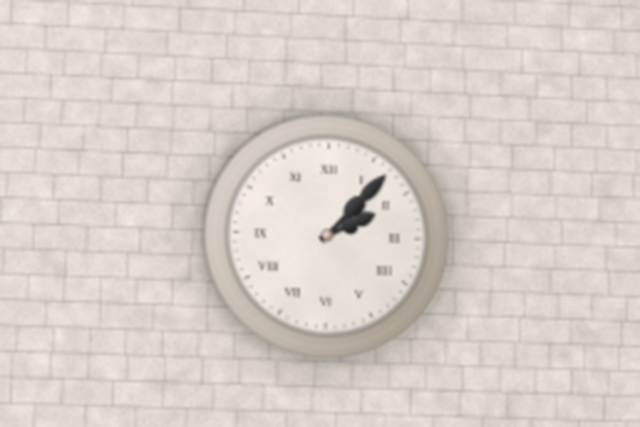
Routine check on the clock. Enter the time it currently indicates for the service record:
2:07
